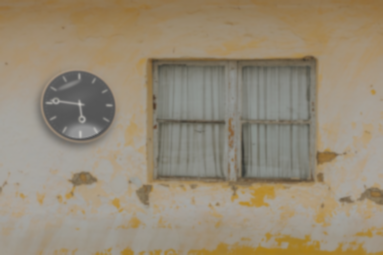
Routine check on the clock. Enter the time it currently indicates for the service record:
5:46
